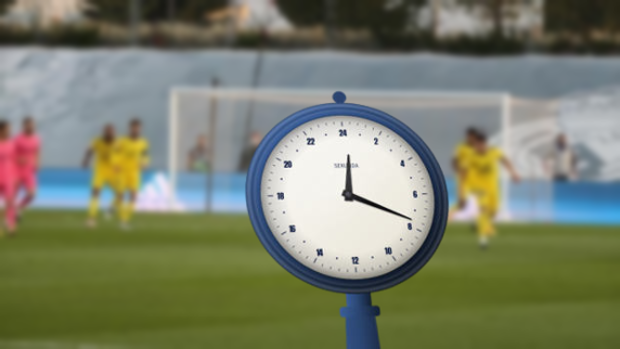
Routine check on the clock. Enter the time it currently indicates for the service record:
0:19
